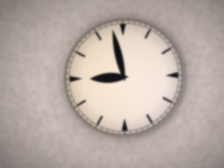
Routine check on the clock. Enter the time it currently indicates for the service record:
8:58
